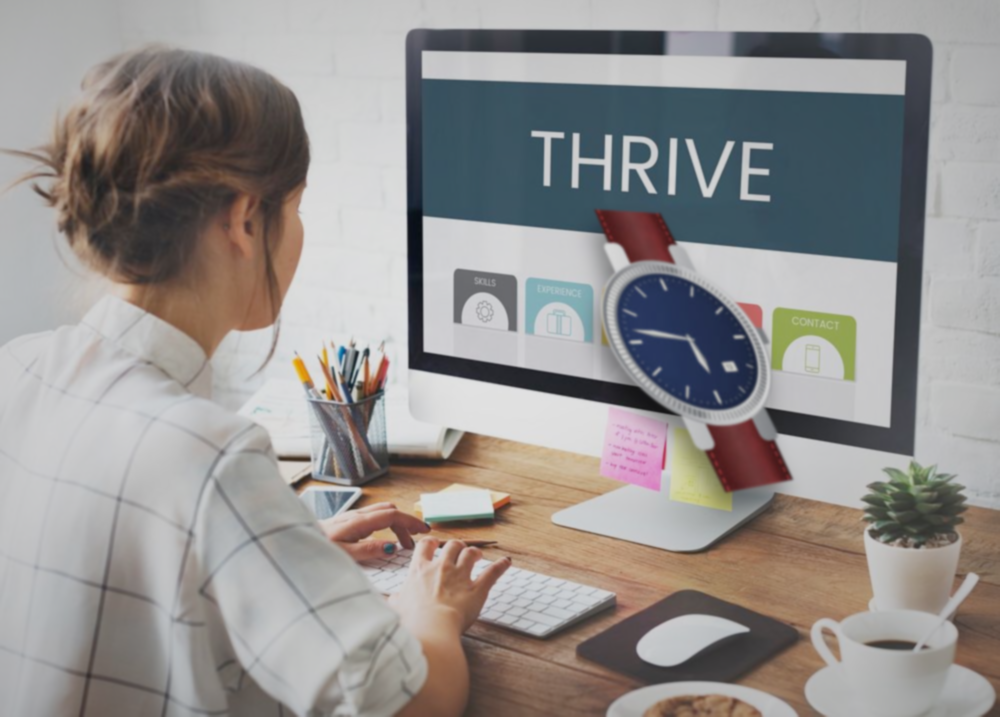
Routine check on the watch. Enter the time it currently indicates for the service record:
5:47
